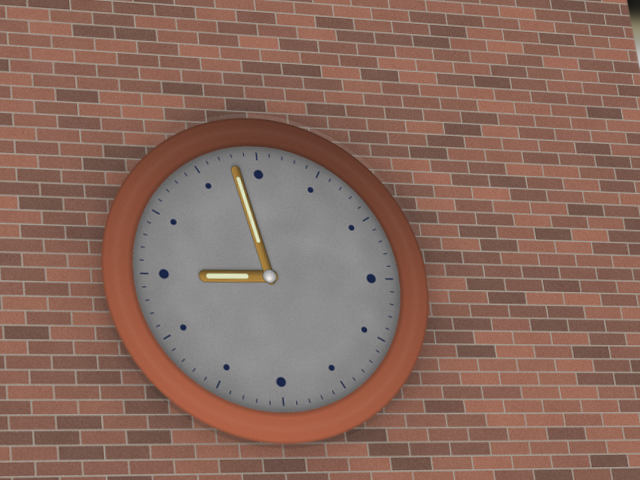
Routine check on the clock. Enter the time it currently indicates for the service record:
8:58
